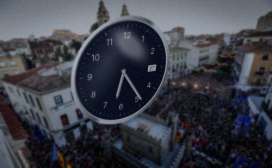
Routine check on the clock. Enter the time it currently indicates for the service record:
6:24
